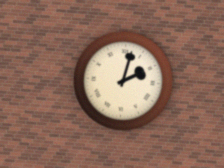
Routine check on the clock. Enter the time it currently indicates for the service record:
2:02
